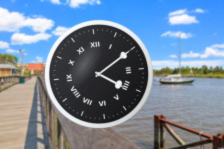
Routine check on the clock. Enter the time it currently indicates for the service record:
4:10
